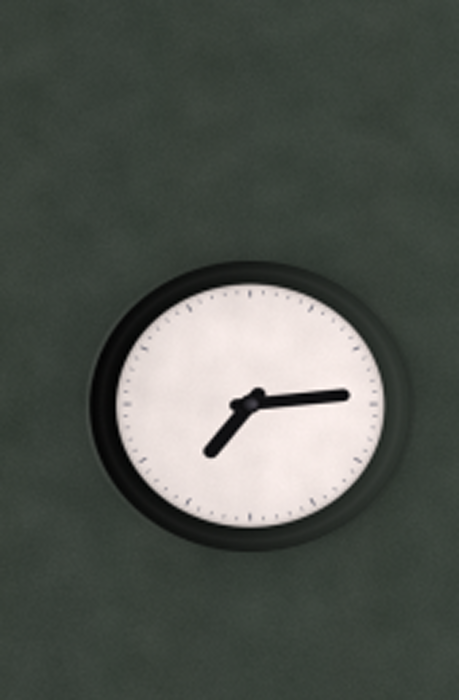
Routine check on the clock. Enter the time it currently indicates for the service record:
7:14
